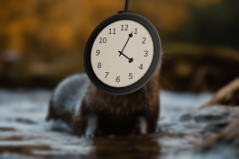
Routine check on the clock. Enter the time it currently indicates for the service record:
4:04
